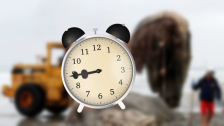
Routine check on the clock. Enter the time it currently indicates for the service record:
8:44
